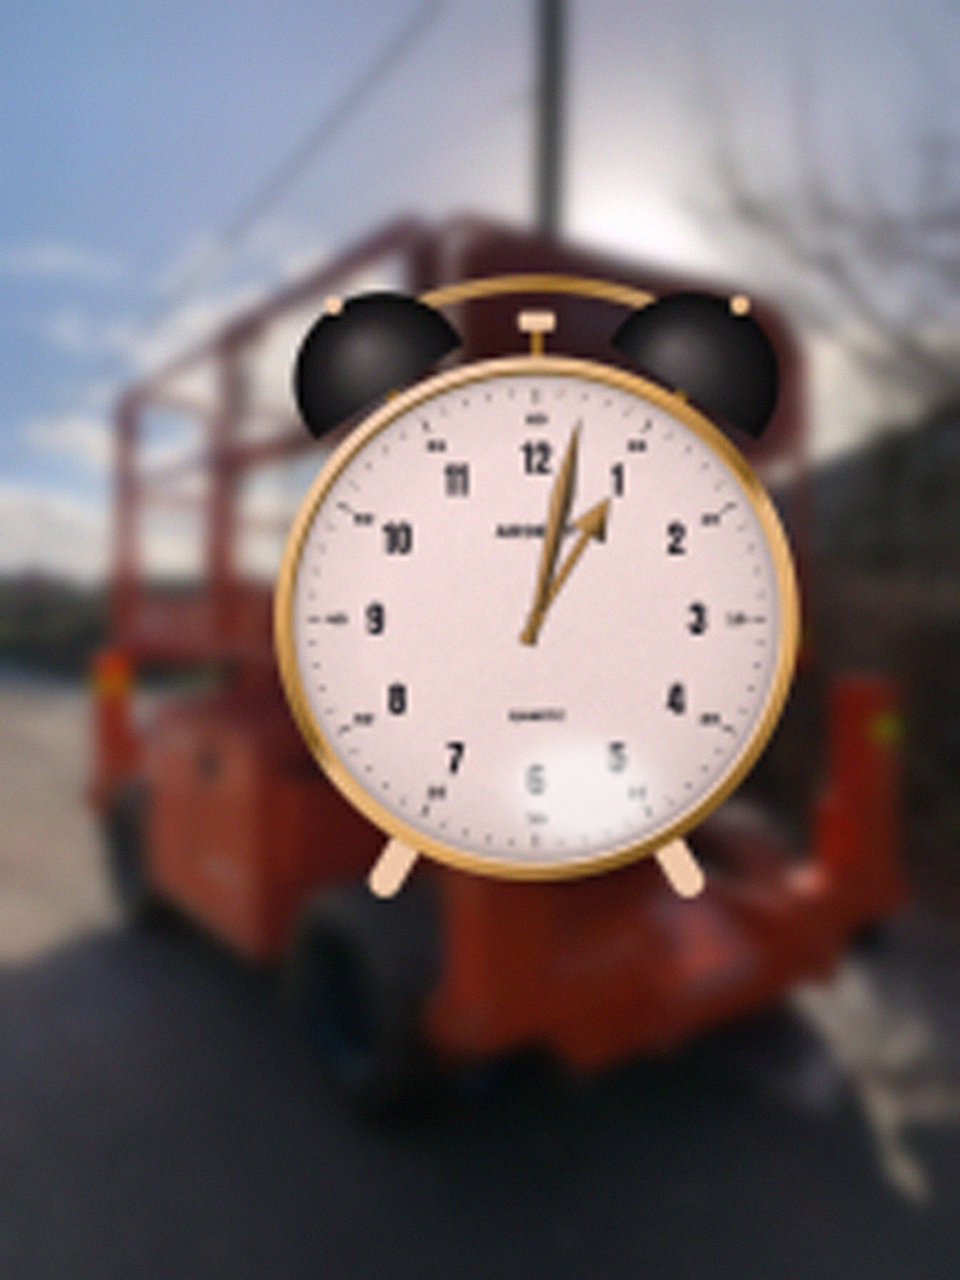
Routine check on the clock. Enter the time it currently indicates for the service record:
1:02
